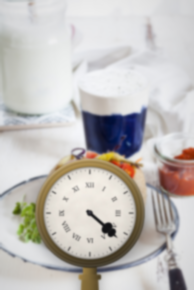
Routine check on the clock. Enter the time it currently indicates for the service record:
4:22
